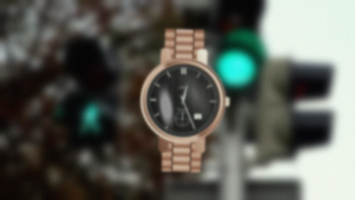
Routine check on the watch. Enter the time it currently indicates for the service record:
12:26
